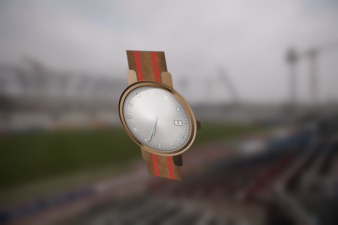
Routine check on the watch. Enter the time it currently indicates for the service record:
6:34
